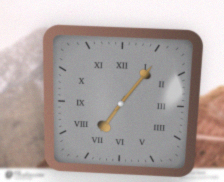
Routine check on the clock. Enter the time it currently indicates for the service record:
7:06
